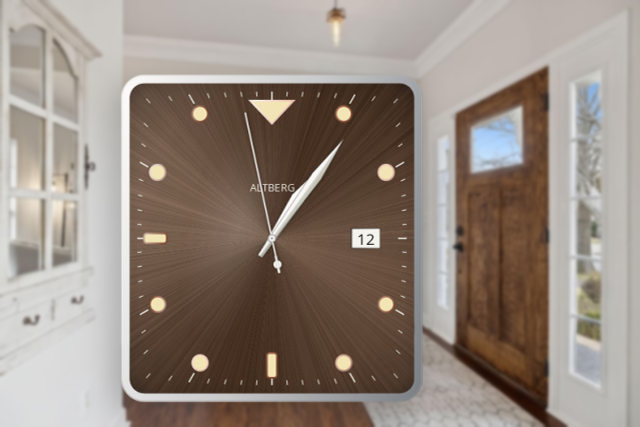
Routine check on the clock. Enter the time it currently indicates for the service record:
1:05:58
